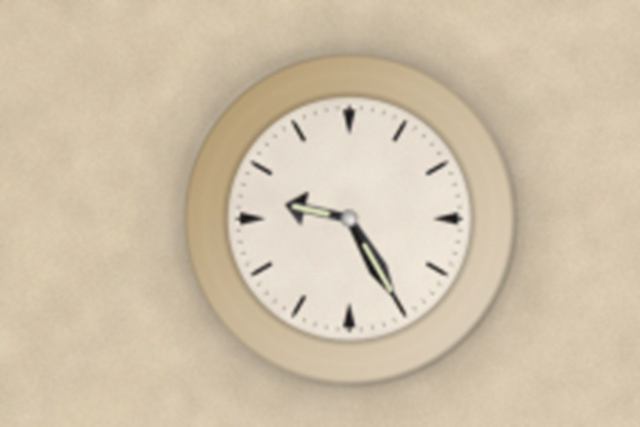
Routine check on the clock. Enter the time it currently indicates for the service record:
9:25
